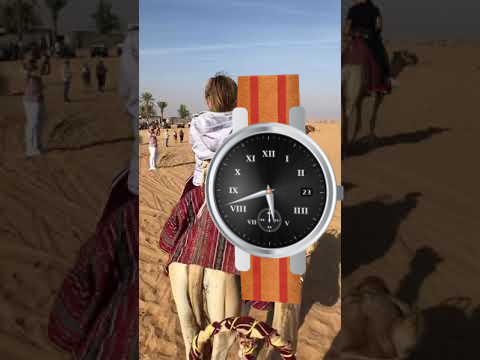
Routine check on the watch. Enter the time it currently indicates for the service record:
5:42
